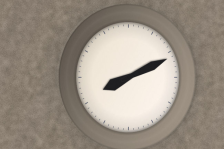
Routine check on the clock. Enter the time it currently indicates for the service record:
8:11
